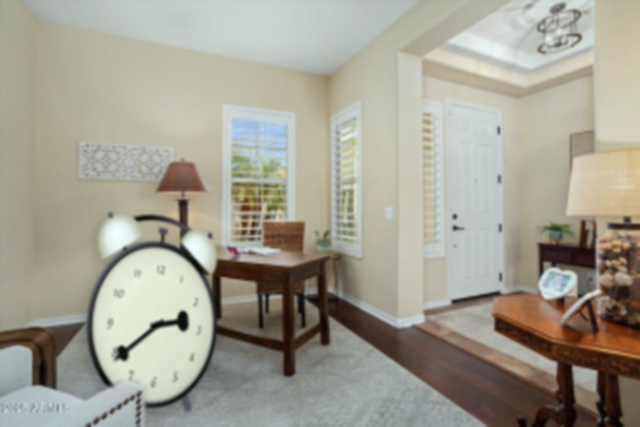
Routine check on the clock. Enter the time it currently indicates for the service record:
2:39
